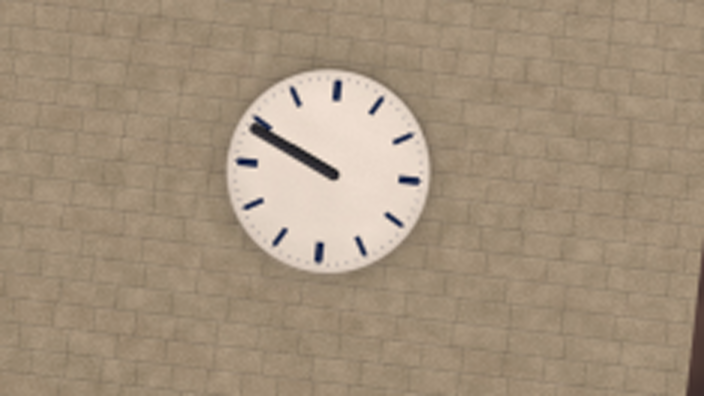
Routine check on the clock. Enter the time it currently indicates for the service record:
9:49
